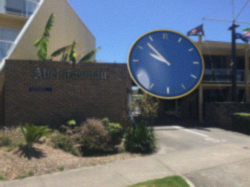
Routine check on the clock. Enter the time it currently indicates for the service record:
9:53
